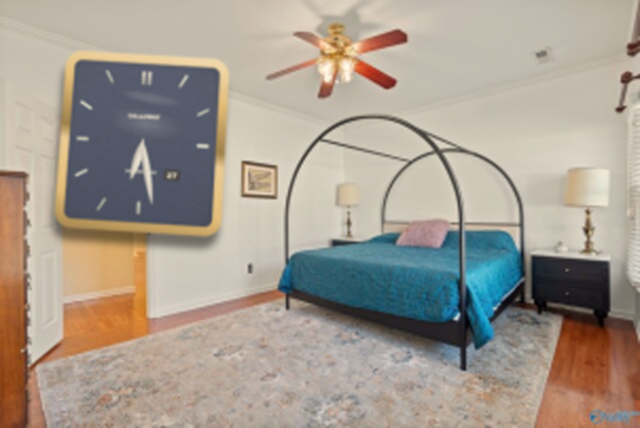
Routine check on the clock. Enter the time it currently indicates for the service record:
6:28
